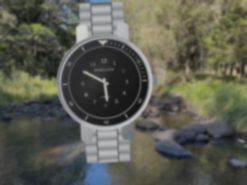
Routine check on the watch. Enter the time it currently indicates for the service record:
5:50
